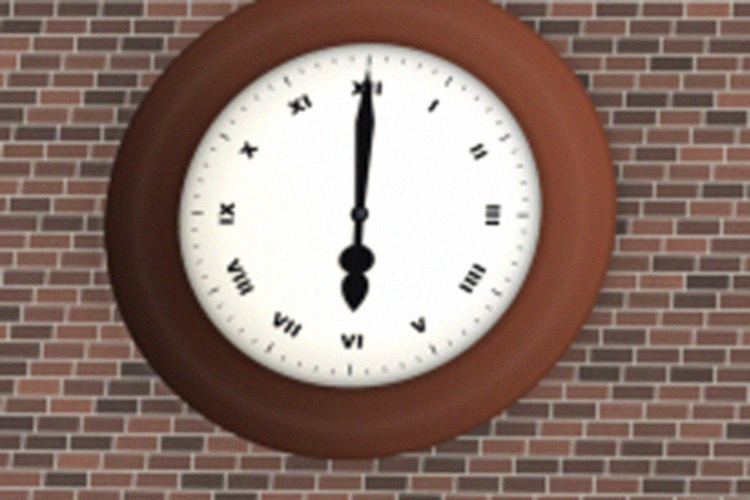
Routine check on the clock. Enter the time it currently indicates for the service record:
6:00
